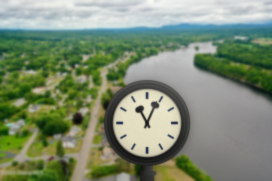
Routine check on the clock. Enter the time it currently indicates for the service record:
11:04
